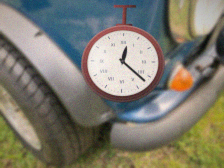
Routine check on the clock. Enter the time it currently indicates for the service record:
12:22
